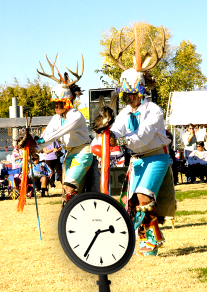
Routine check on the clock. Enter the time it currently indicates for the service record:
2:36
